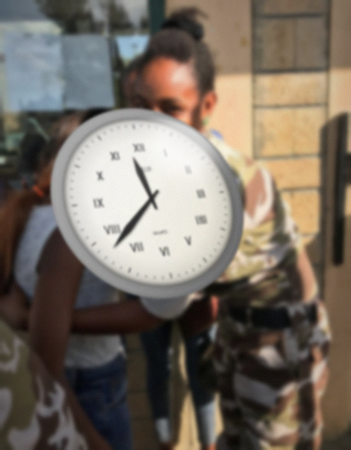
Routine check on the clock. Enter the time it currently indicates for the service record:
11:38
